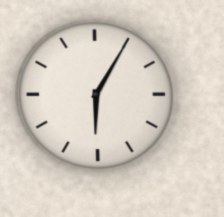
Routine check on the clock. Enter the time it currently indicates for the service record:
6:05
